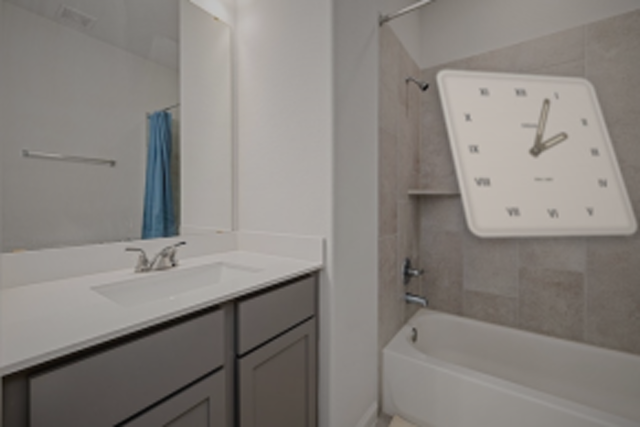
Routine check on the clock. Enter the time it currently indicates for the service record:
2:04
